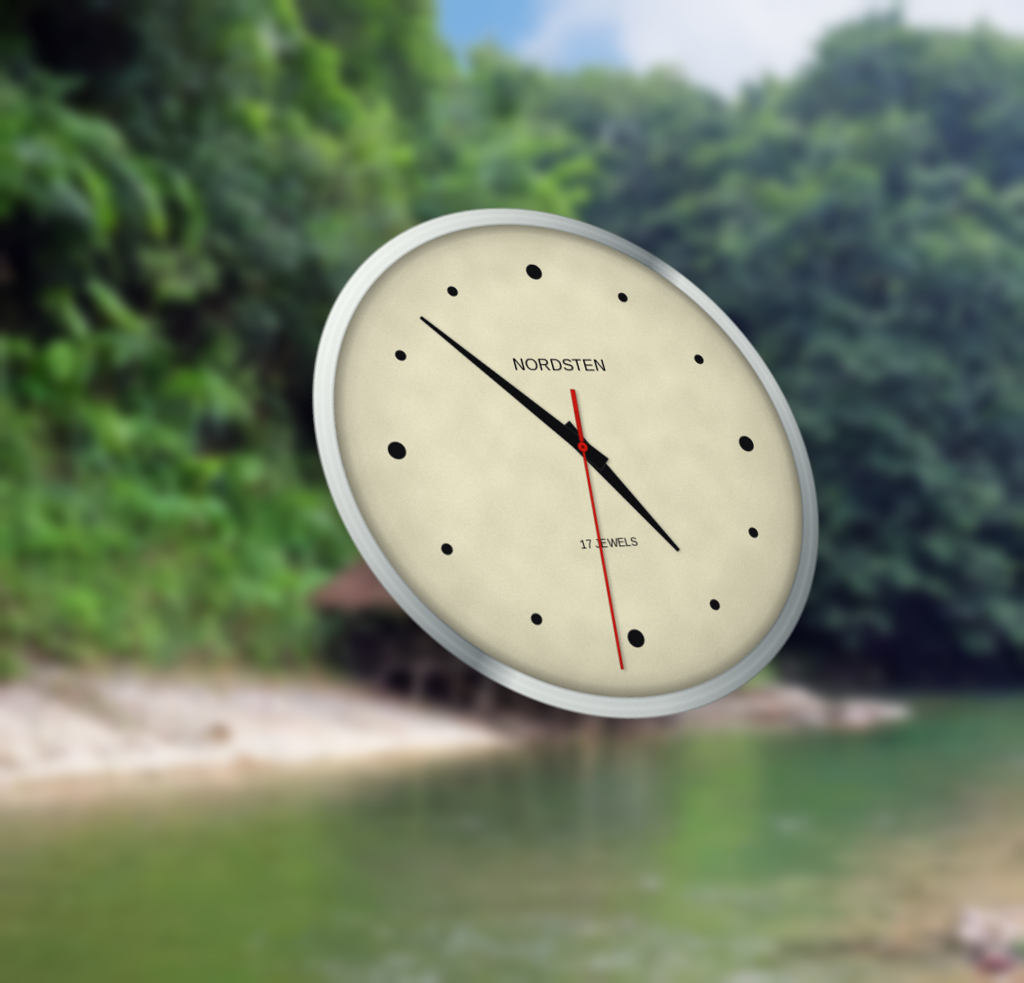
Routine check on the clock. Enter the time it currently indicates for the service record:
4:52:31
